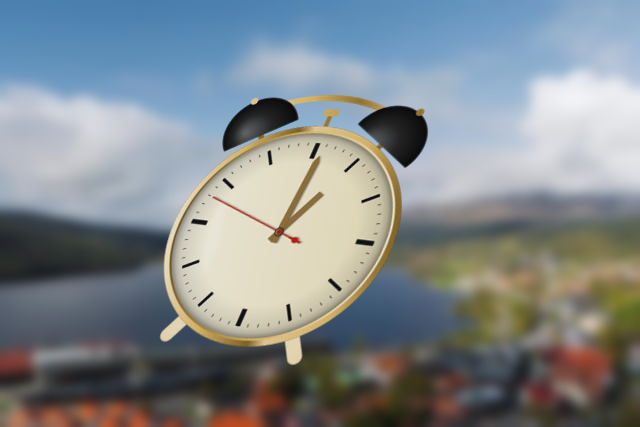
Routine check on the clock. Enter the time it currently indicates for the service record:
1:00:48
